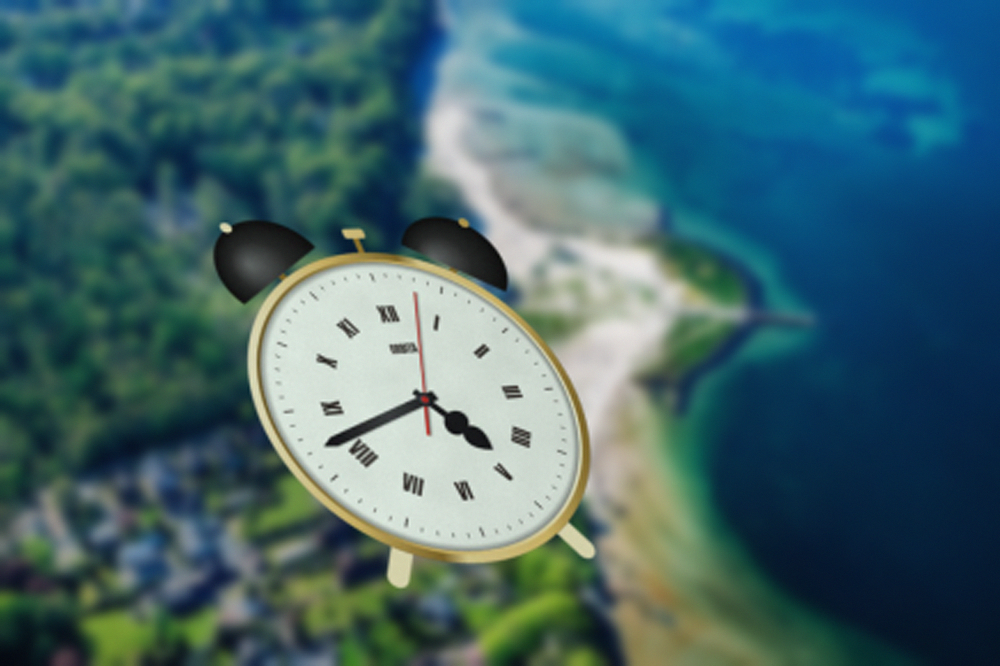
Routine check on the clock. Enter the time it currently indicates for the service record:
4:42:03
